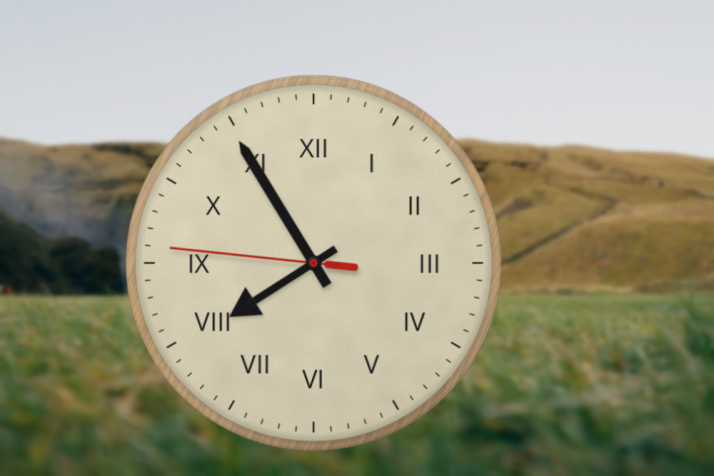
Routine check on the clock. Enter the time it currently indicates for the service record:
7:54:46
